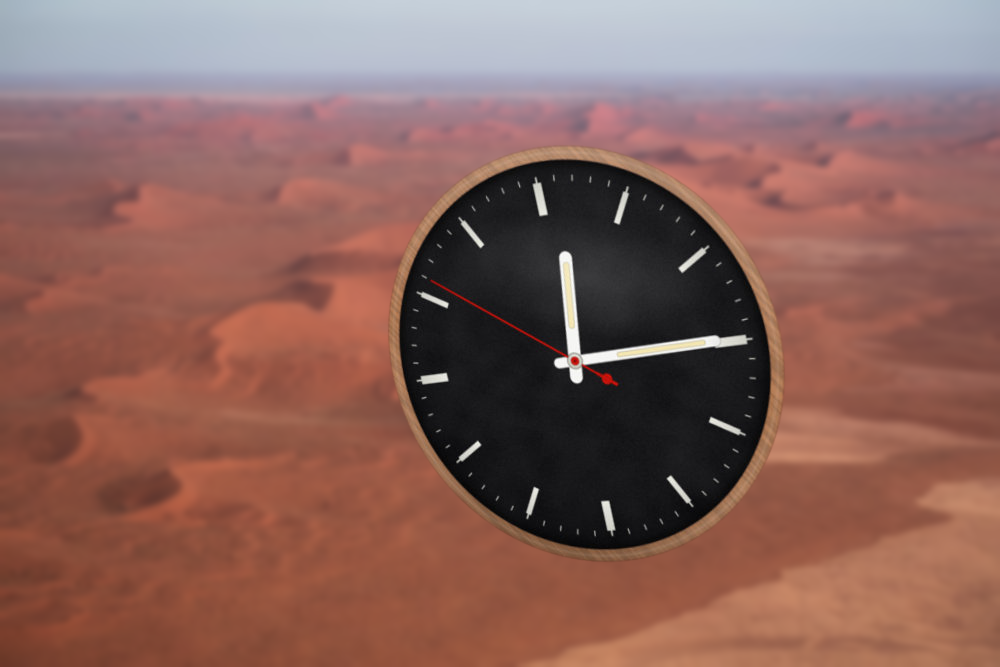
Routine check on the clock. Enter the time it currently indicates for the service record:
12:14:51
